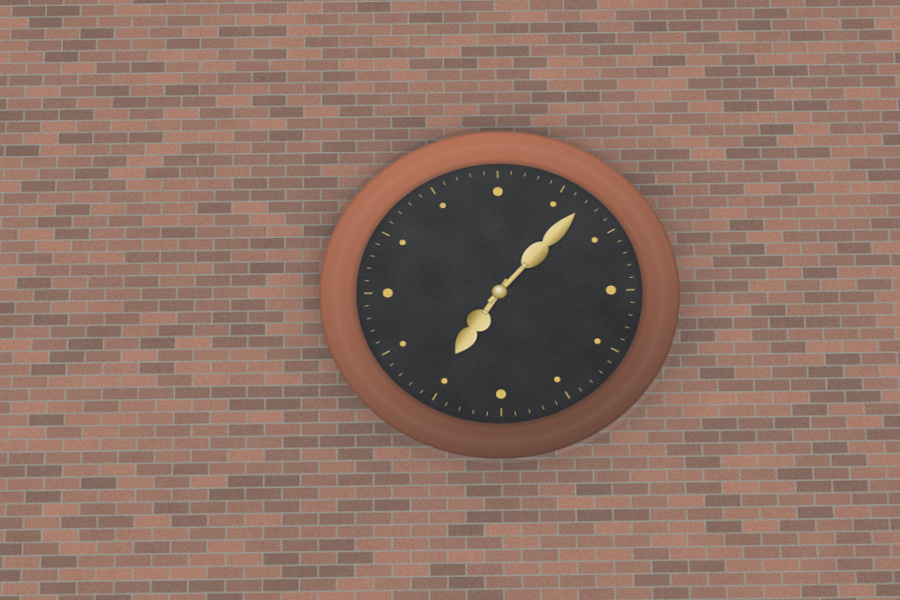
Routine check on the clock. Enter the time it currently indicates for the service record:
7:07
